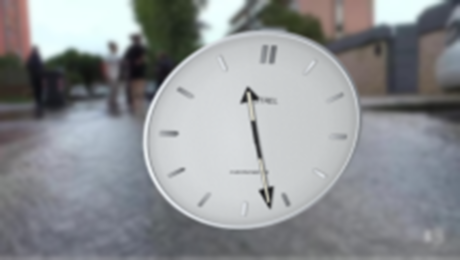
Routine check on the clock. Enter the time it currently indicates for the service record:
11:27
